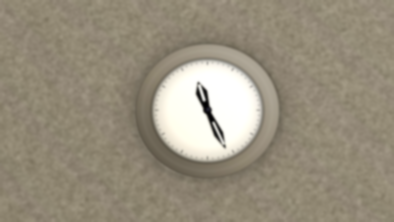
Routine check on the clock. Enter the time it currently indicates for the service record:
11:26
